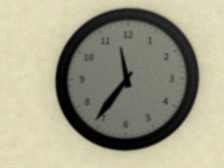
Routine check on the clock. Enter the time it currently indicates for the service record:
11:36
